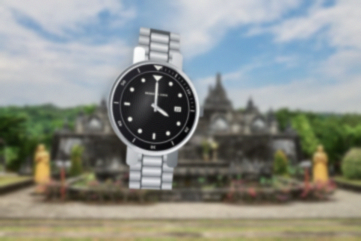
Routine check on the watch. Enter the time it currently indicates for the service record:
4:00
